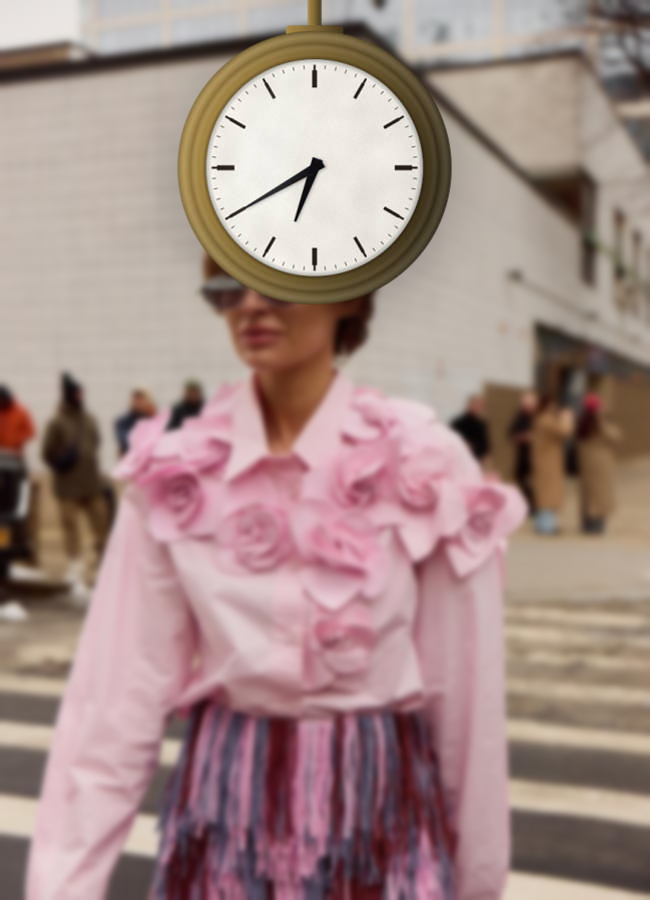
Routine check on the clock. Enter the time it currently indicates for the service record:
6:40
